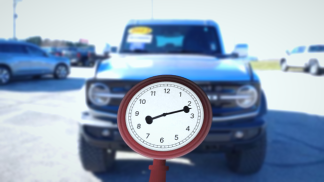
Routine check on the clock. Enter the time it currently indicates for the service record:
8:12
